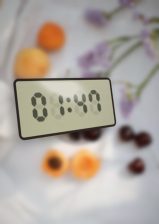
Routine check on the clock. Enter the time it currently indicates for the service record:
1:47
